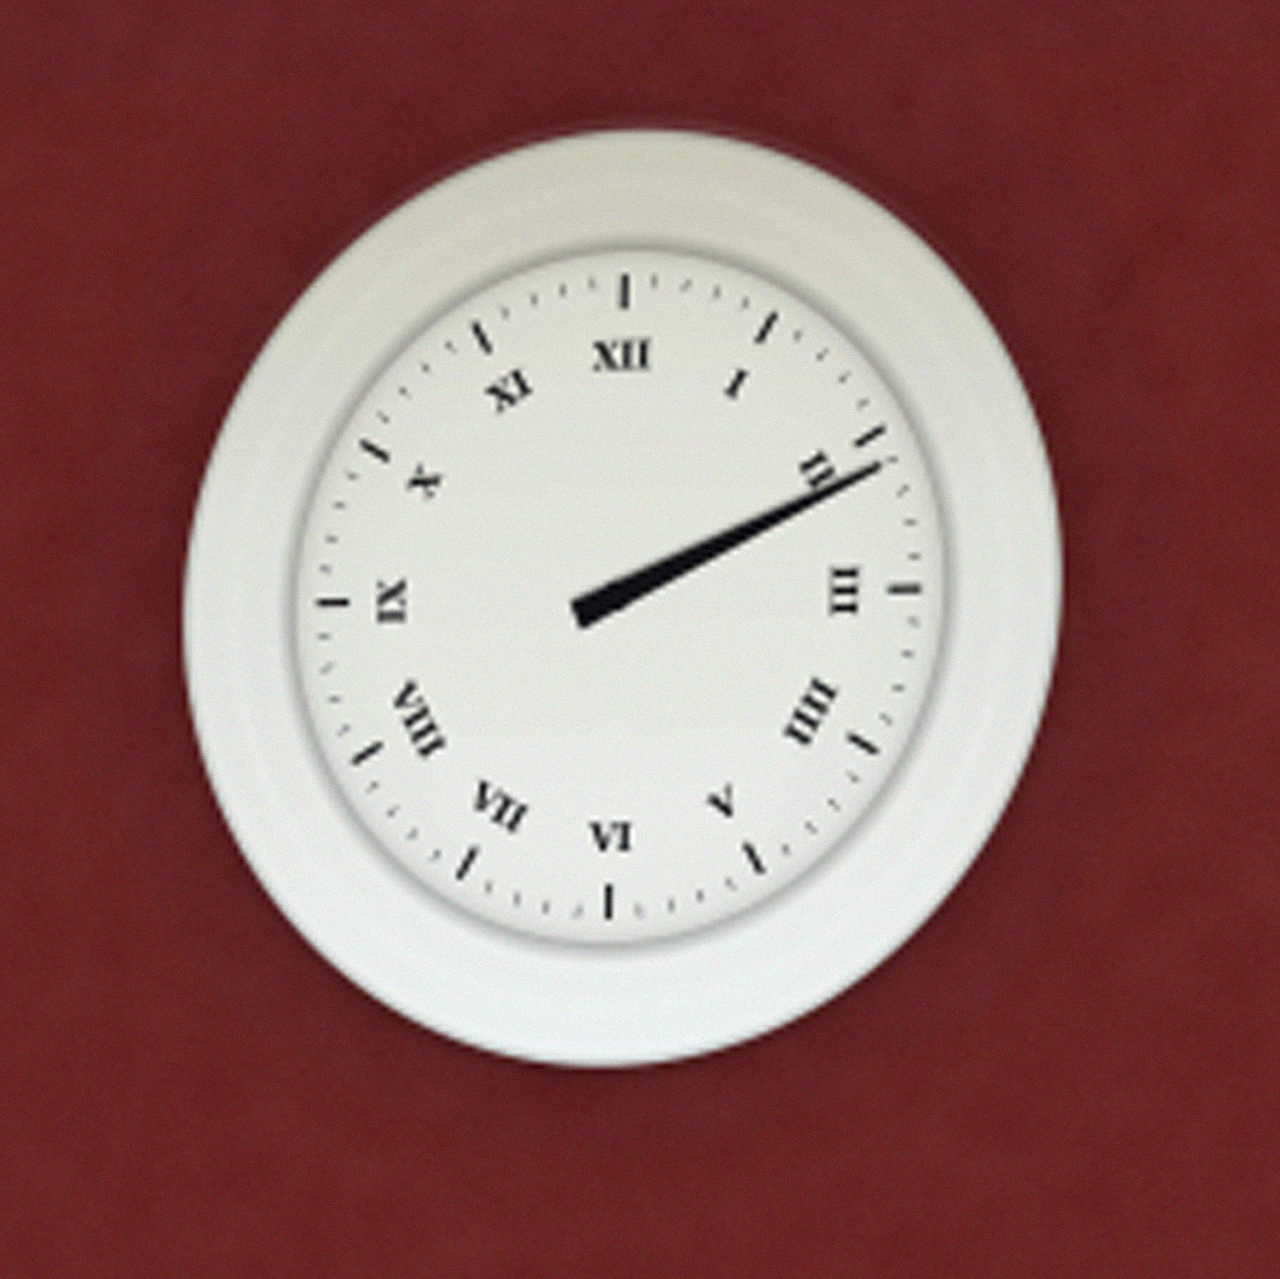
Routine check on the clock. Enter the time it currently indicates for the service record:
2:11
